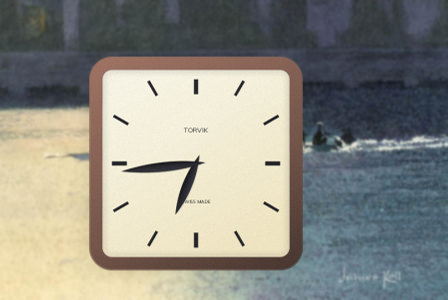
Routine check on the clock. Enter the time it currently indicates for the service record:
6:44
